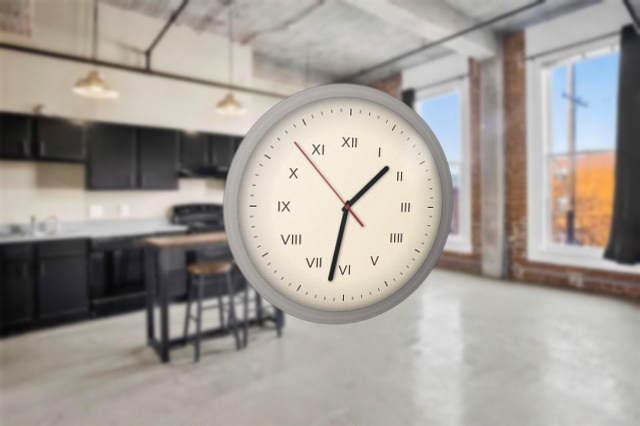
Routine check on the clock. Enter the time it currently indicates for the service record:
1:31:53
